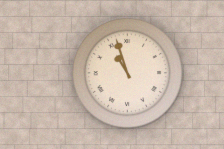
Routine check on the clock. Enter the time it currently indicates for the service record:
10:57
